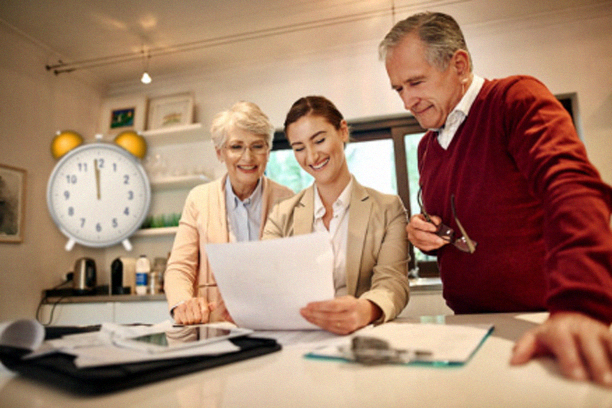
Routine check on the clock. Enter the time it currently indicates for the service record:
11:59
